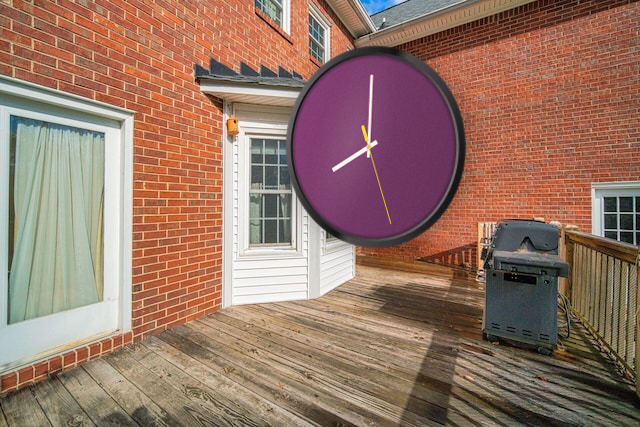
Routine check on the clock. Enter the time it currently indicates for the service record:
8:00:27
